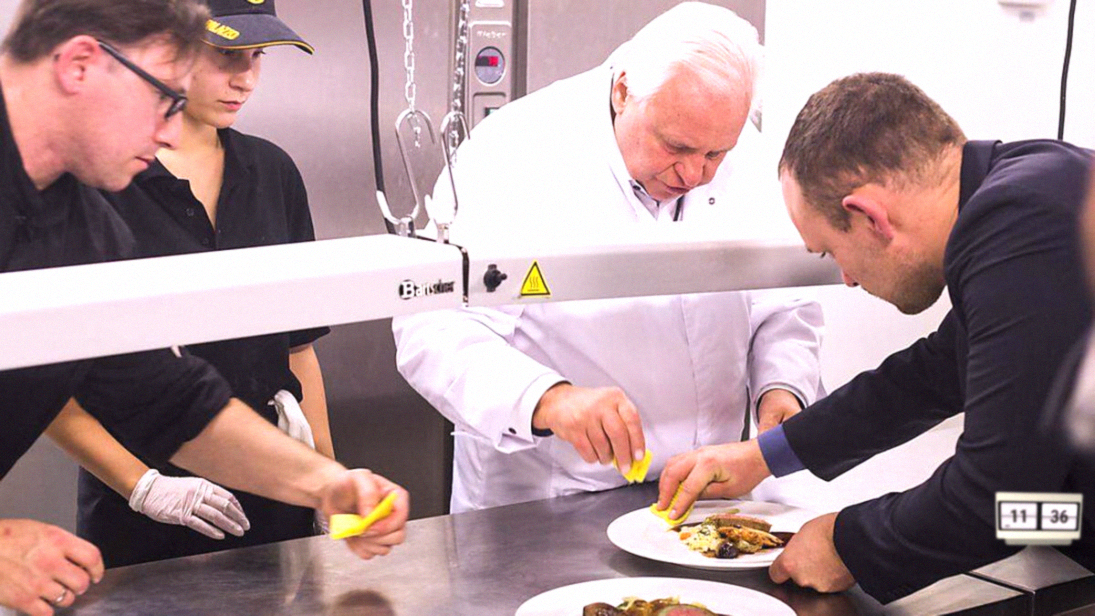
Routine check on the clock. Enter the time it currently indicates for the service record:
11:36
